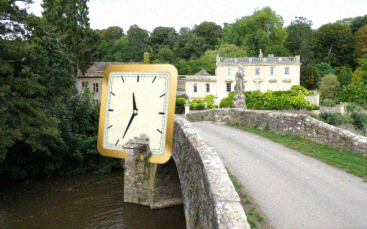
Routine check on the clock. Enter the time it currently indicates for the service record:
11:34
